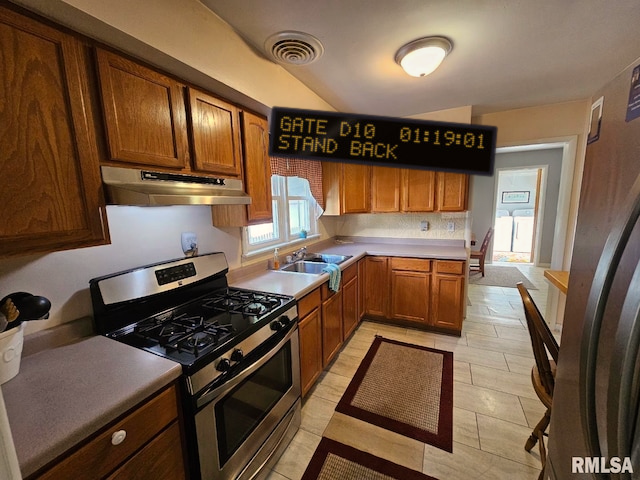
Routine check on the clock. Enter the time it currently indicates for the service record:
1:19:01
